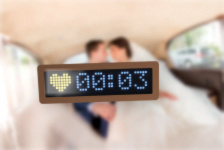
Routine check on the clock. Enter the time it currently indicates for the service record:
0:03
